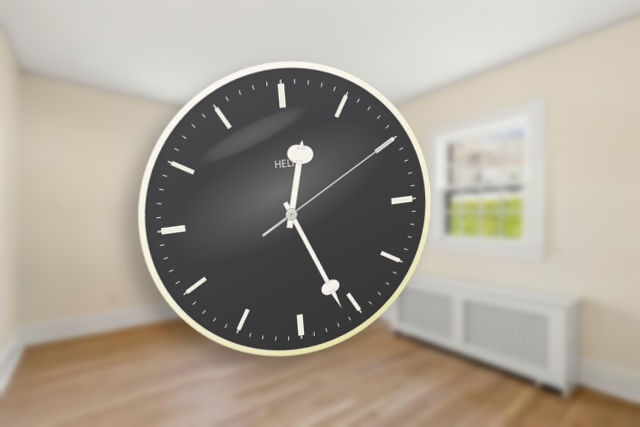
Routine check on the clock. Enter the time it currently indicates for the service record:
12:26:10
